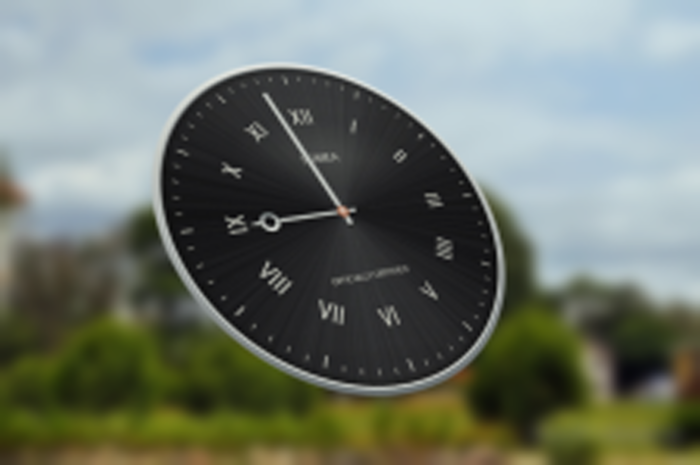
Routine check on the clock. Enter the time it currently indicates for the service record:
8:58
